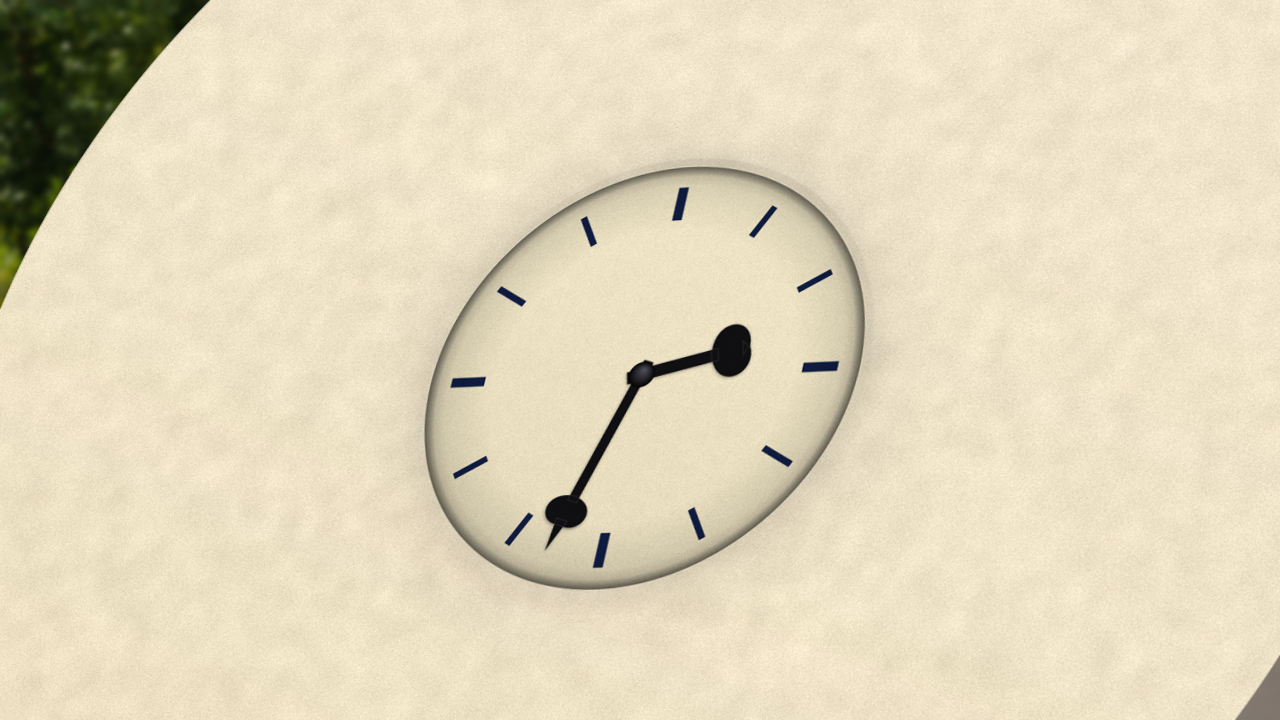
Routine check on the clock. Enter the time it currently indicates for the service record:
2:33
